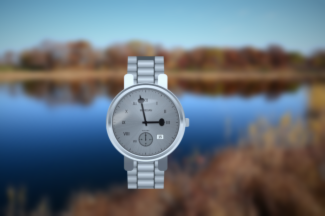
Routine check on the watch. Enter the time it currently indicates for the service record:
2:58
